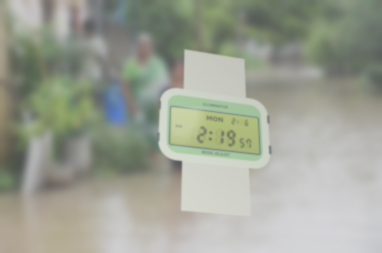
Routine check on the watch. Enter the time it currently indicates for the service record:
2:19:57
